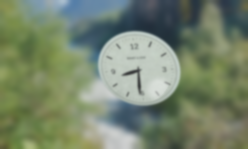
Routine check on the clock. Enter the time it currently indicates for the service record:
8:31
